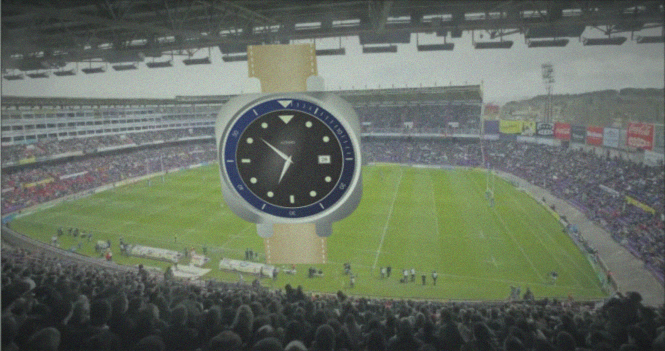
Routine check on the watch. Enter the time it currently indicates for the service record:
6:52
